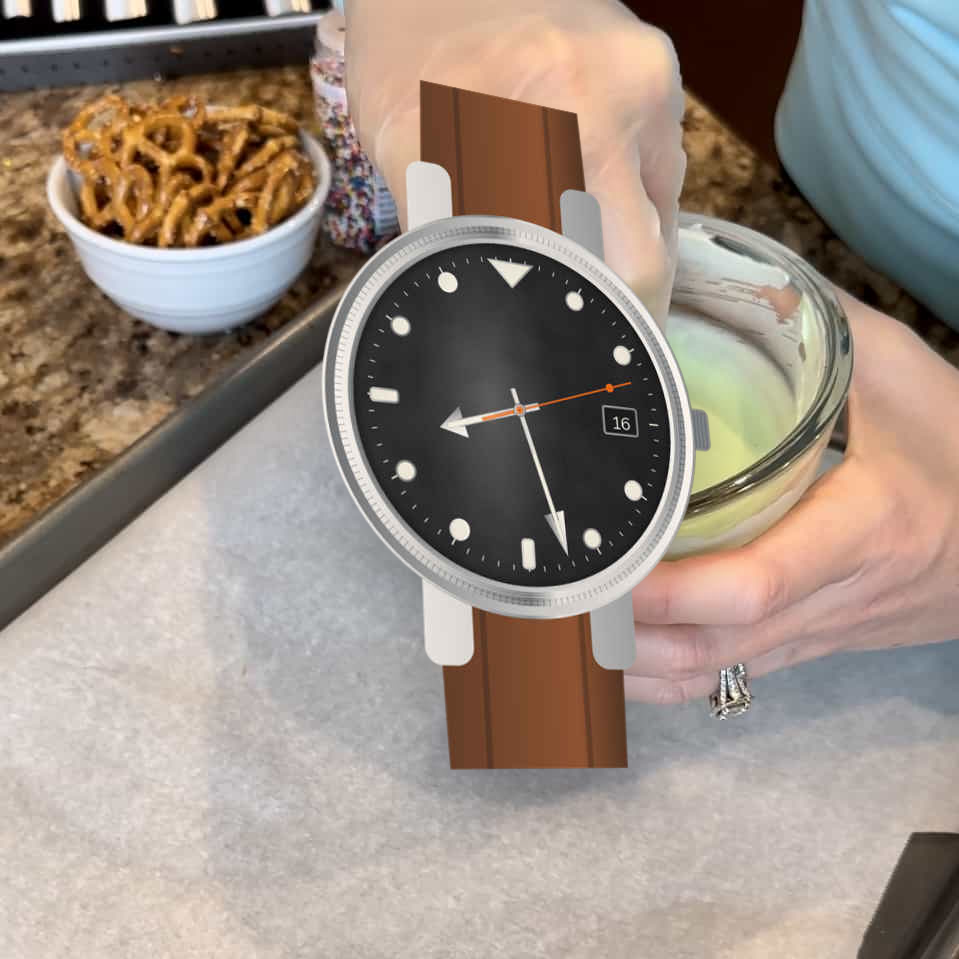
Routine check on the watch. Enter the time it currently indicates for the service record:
8:27:12
